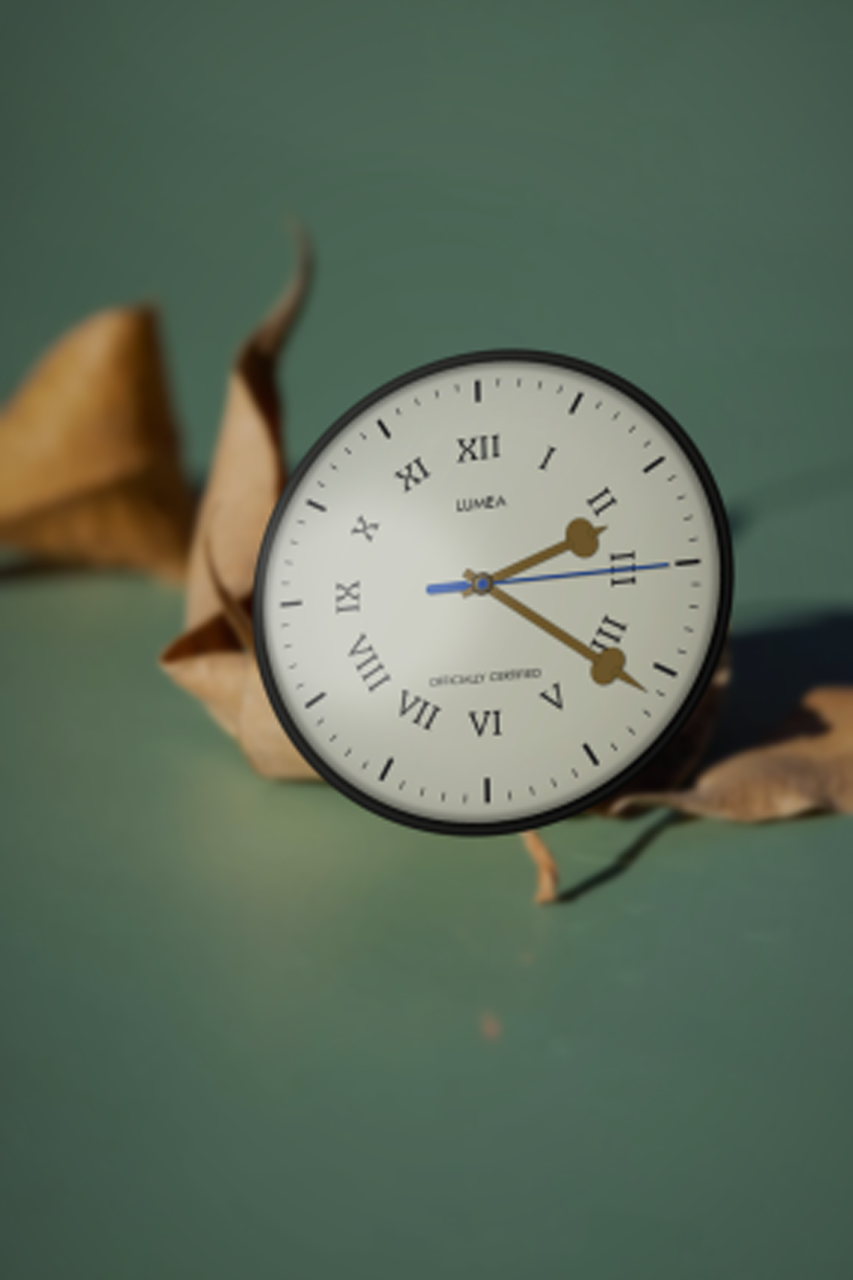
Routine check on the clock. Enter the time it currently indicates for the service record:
2:21:15
